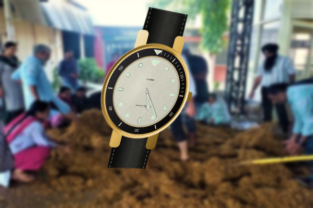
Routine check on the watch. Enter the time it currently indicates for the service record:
5:24
